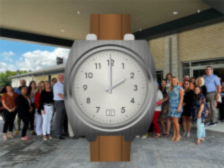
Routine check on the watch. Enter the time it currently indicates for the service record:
2:00
